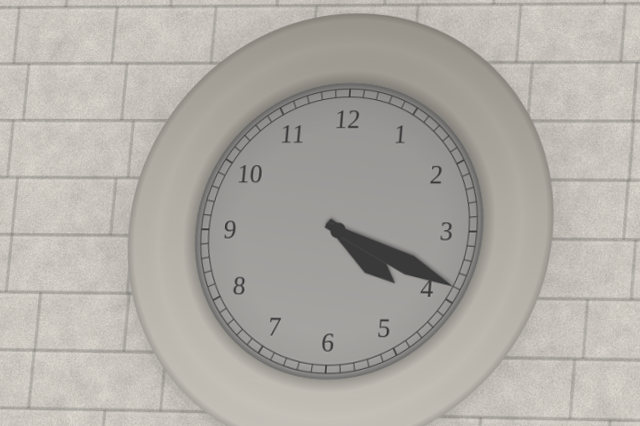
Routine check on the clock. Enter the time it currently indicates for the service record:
4:19
